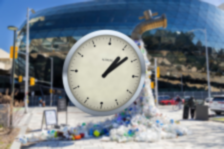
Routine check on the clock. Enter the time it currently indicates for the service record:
1:08
